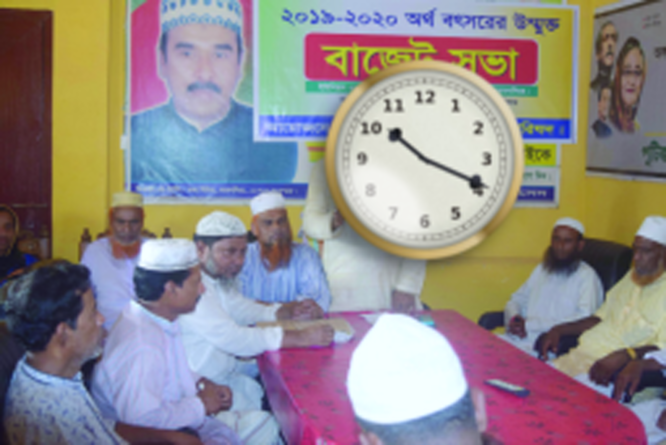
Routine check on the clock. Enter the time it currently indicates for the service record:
10:19
